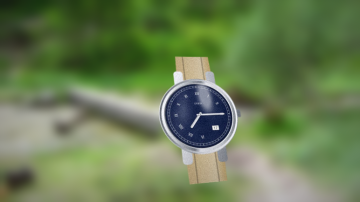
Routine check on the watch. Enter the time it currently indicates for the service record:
7:15
